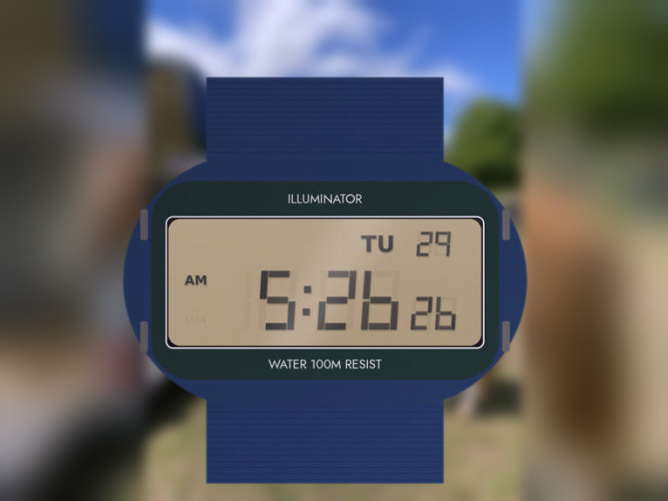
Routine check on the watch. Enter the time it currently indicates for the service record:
5:26:26
